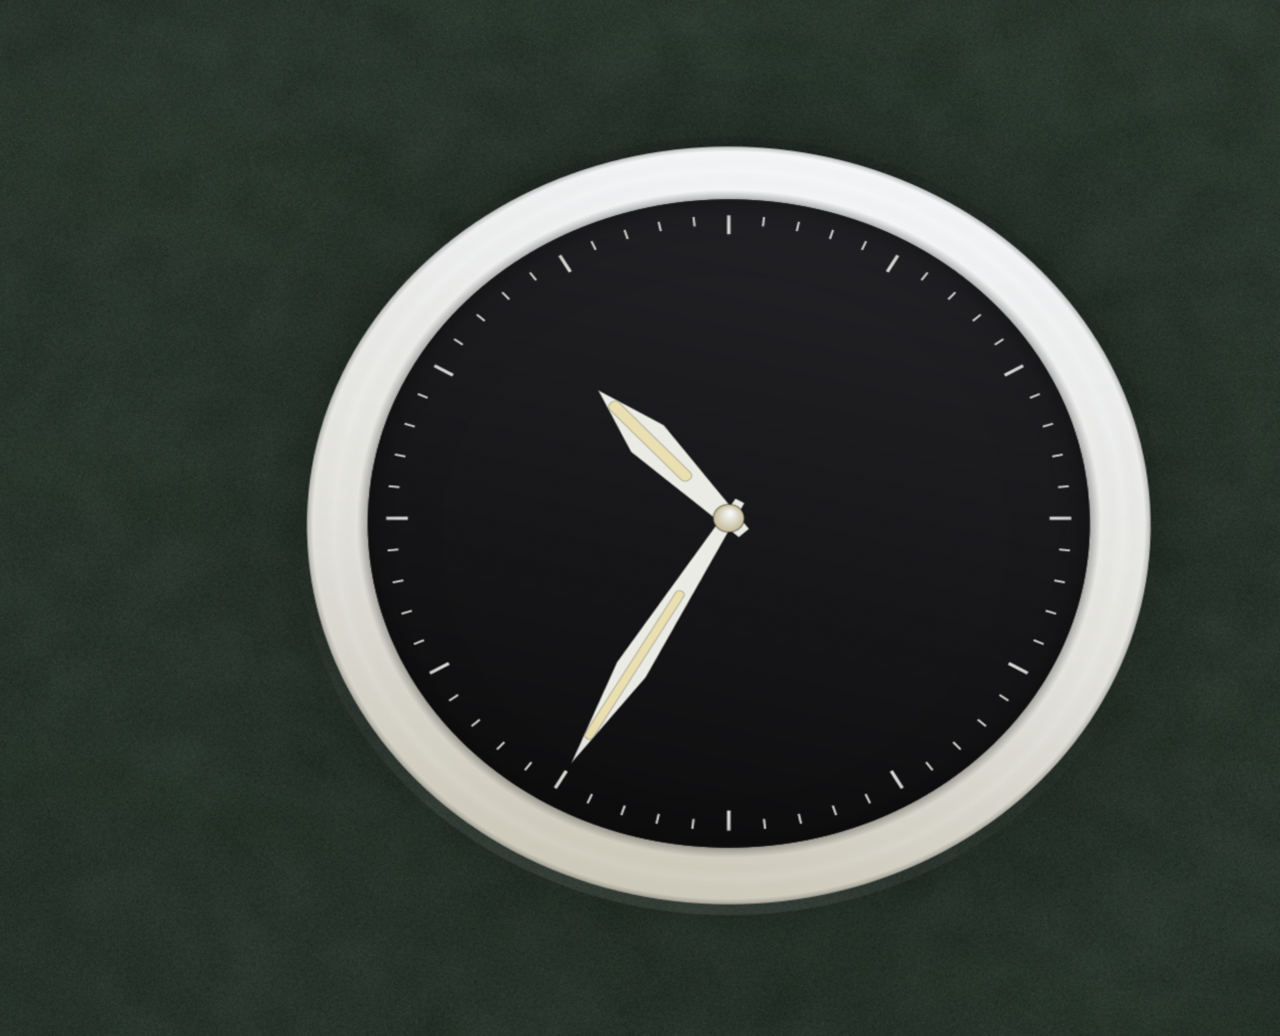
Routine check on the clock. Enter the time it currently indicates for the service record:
10:35
